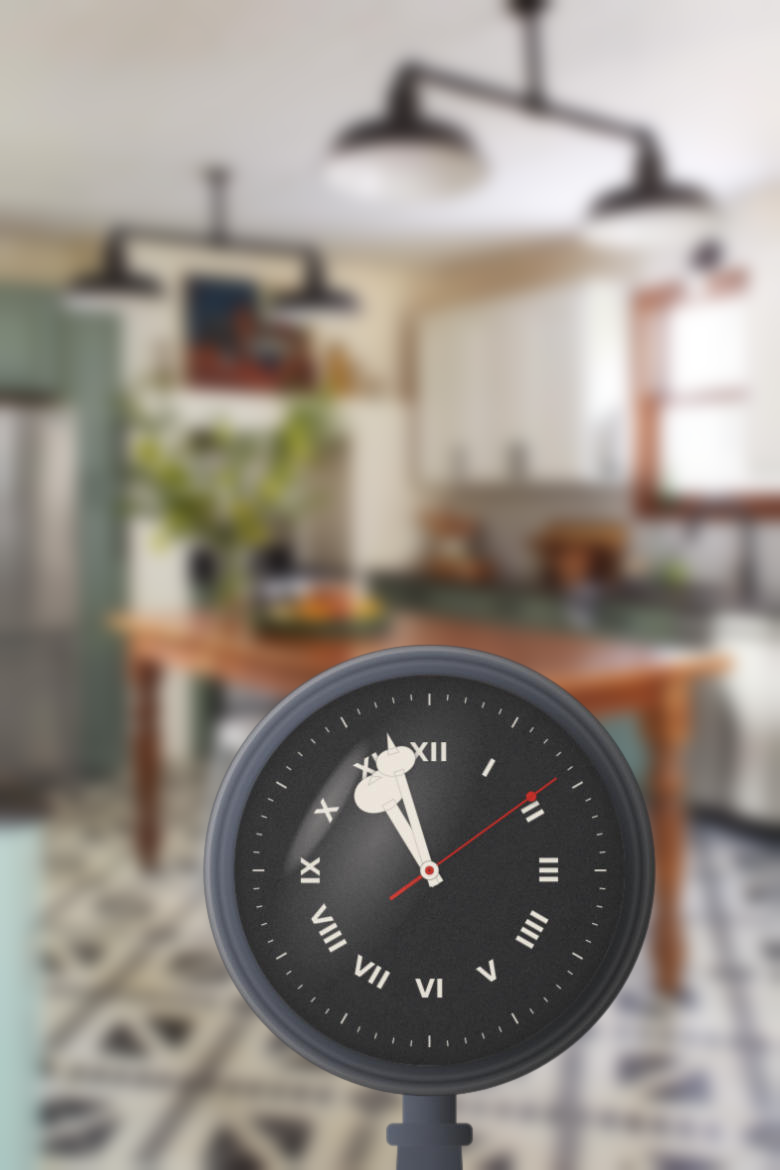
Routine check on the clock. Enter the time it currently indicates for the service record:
10:57:09
